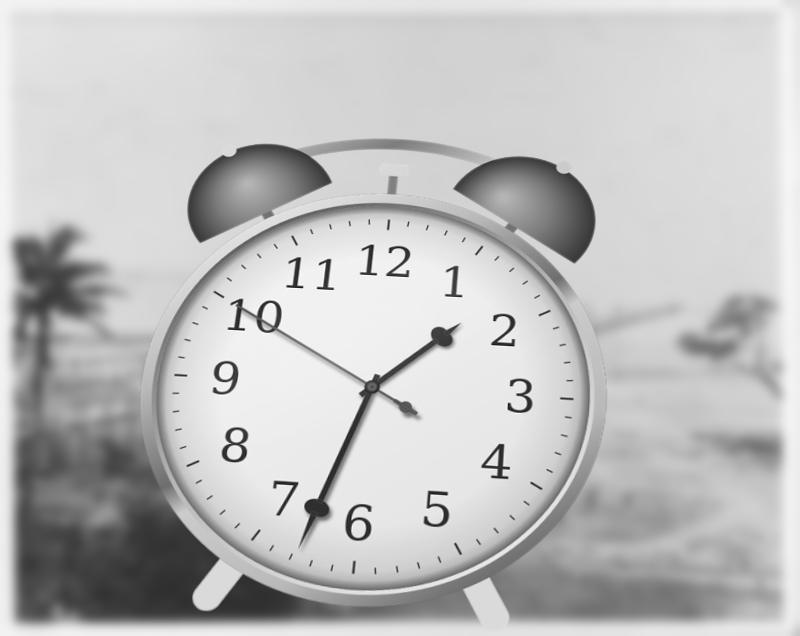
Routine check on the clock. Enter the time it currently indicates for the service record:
1:32:50
